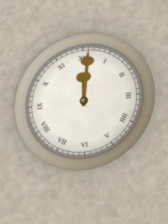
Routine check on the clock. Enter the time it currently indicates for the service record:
12:01
